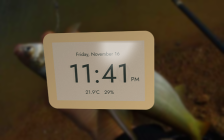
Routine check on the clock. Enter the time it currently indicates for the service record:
11:41
